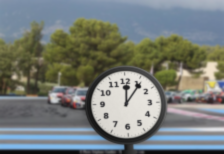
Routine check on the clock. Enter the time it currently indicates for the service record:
12:06
